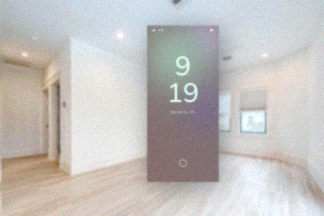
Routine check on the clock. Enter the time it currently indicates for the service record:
9:19
